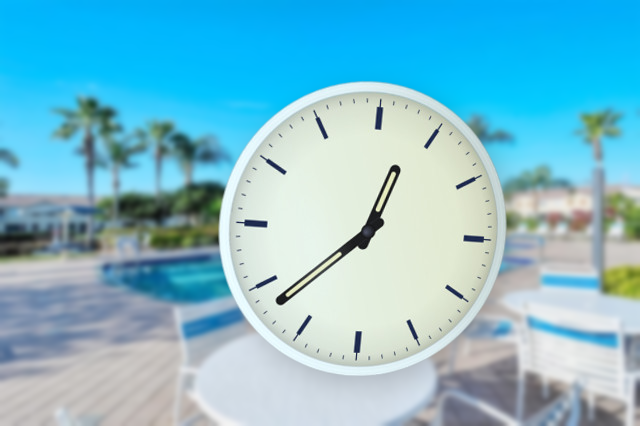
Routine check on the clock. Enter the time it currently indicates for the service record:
12:38
